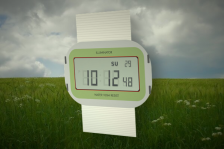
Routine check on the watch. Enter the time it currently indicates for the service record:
10:12:48
